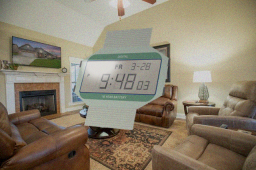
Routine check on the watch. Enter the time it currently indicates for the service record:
9:48:03
